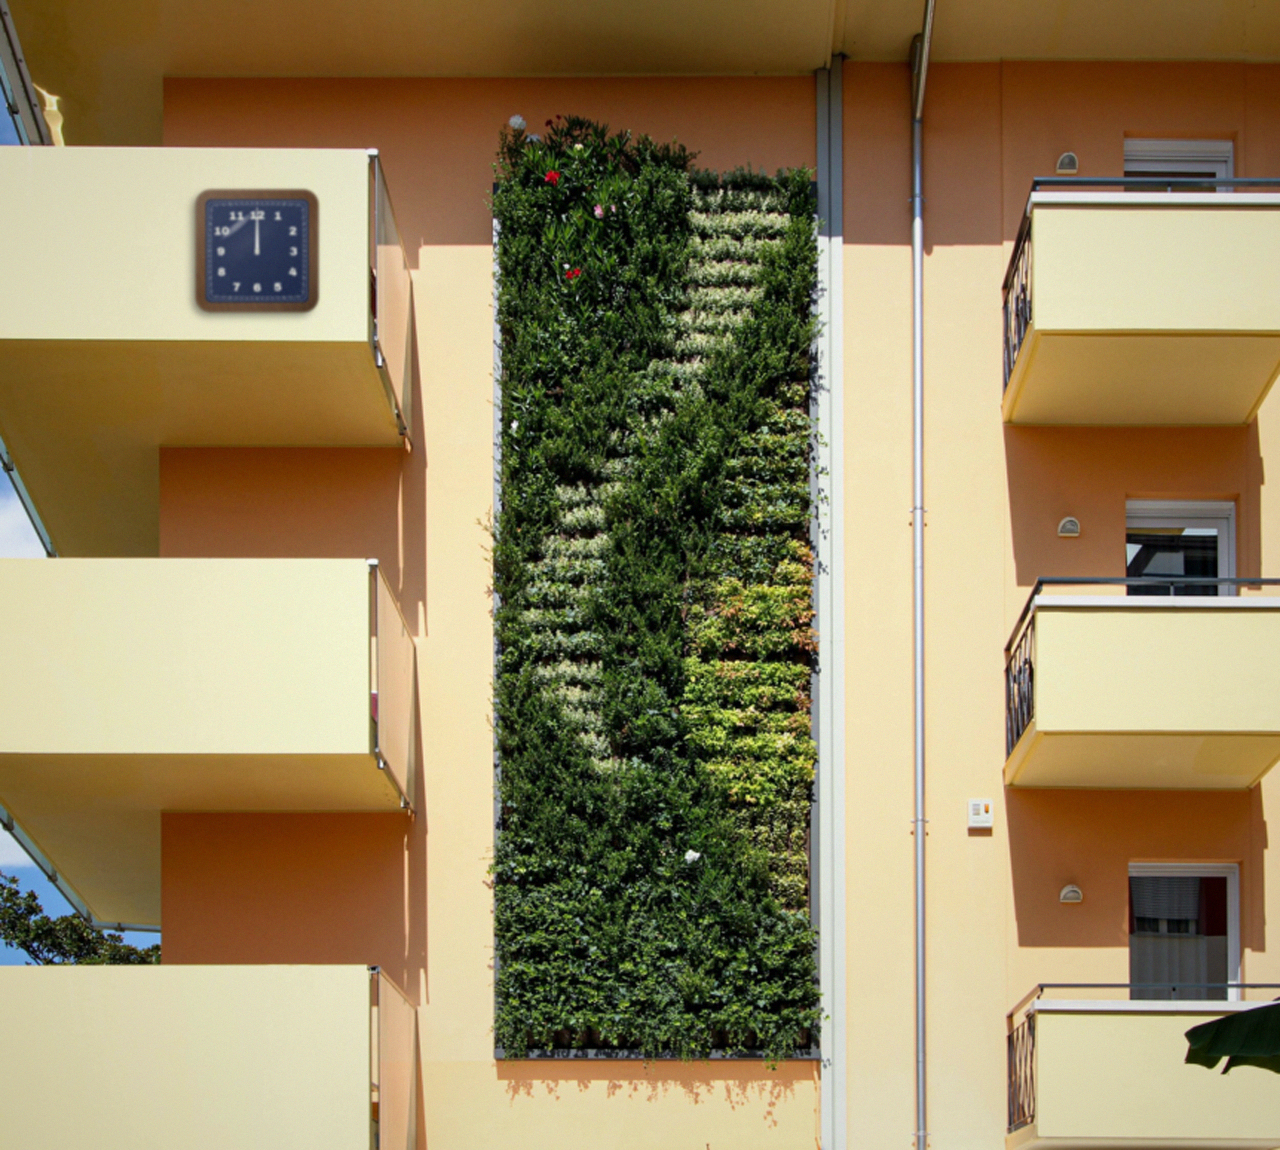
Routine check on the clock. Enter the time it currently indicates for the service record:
12:00
